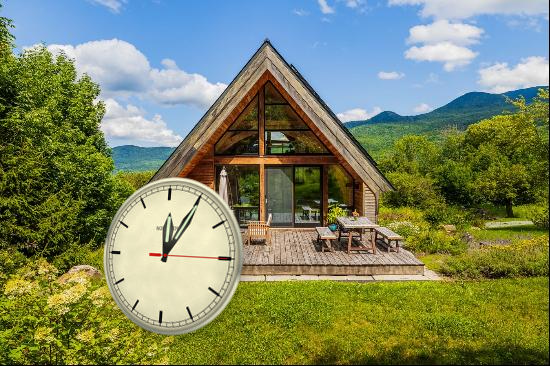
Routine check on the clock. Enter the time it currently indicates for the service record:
12:05:15
